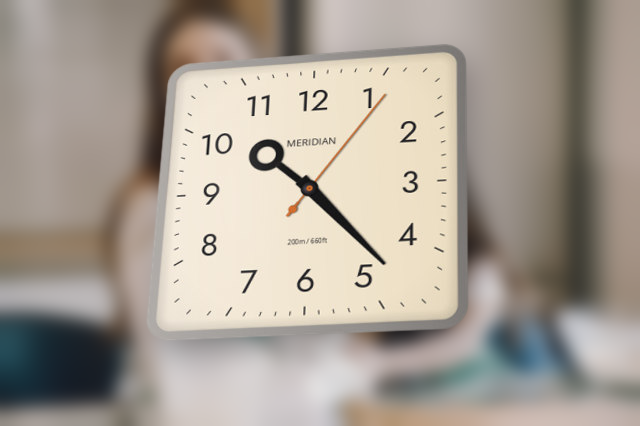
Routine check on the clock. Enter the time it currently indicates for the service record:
10:23:06
